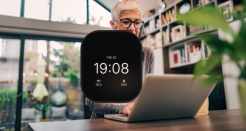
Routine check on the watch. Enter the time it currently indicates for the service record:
19:08
